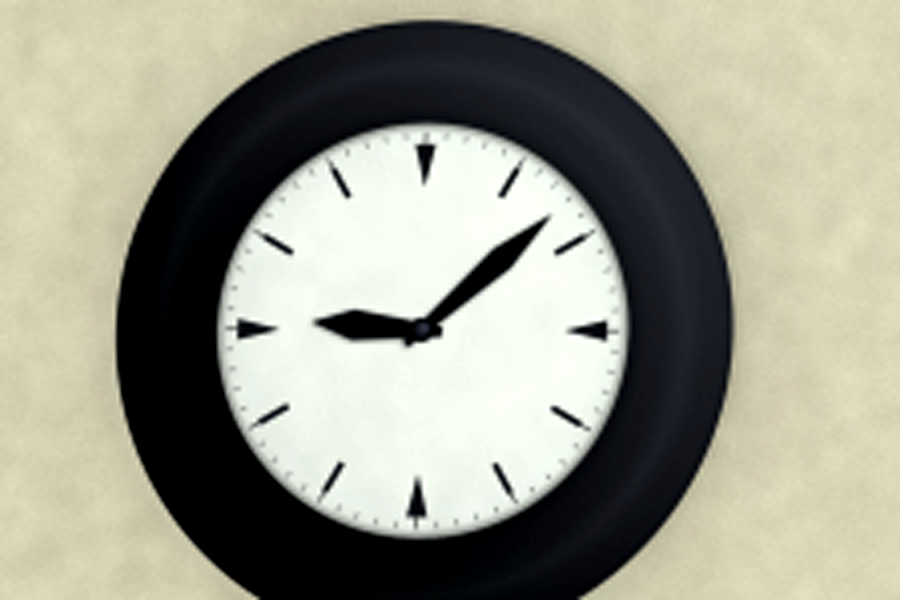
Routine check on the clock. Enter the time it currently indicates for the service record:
9:08
